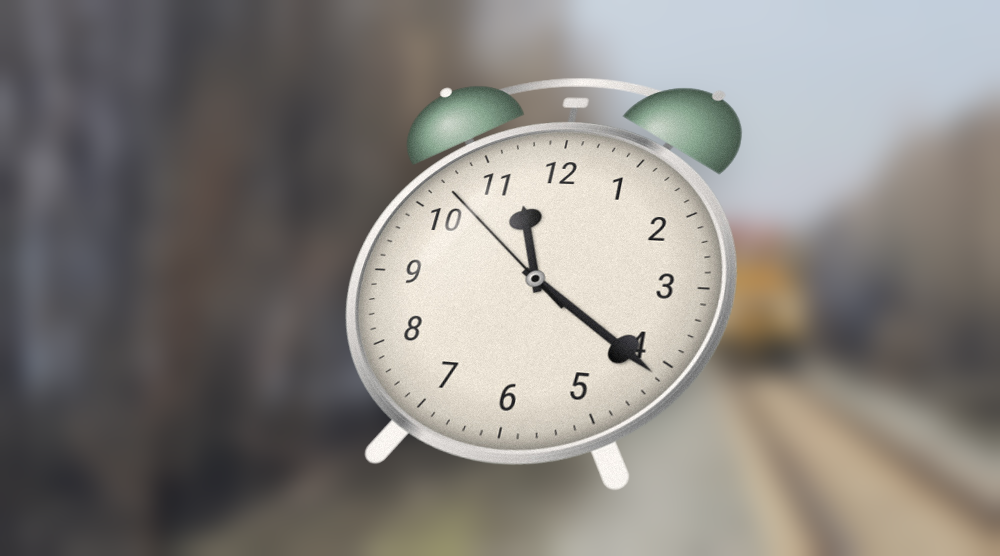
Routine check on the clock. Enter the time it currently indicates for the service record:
11:20:52
